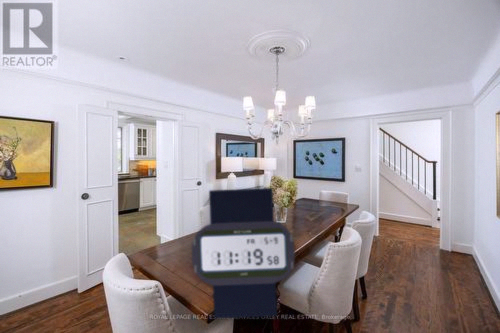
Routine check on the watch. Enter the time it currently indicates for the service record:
11:19
